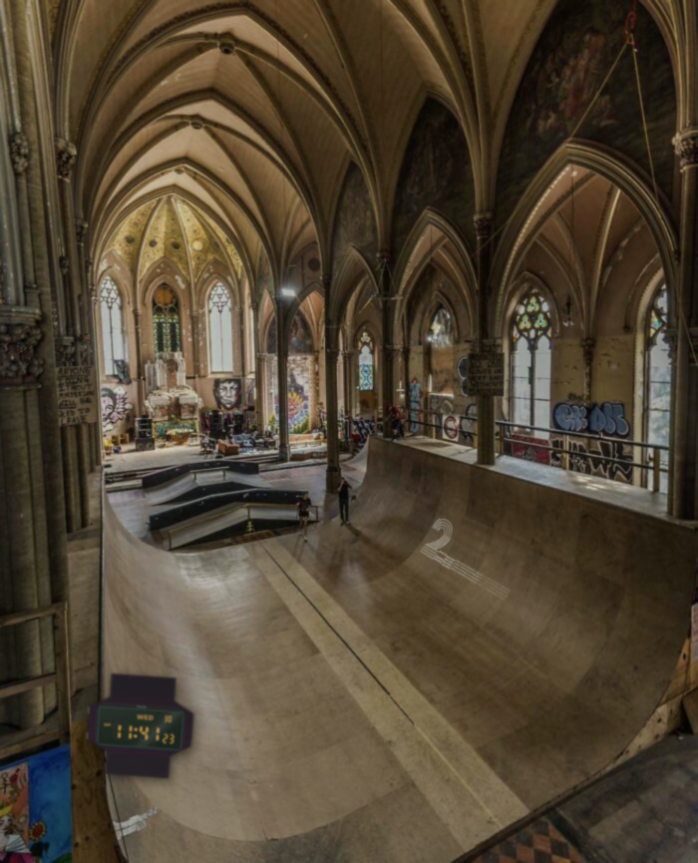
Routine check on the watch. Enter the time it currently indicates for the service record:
11:41
